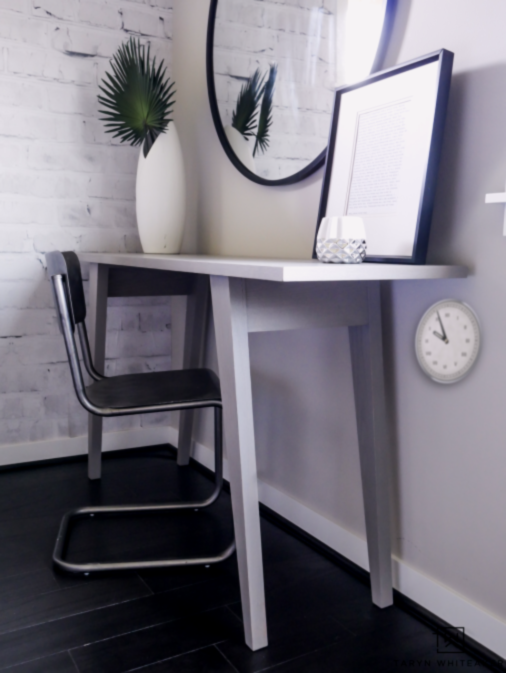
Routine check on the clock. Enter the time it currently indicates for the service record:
9:56
